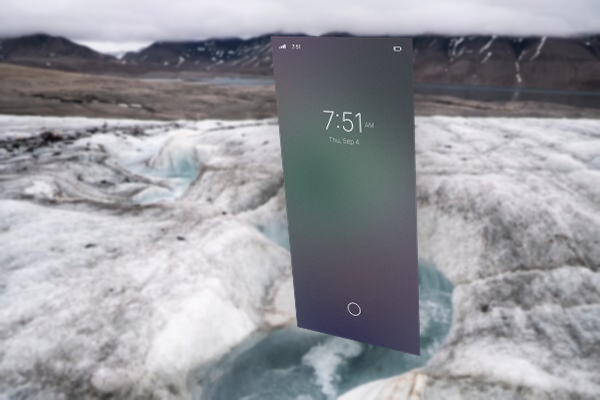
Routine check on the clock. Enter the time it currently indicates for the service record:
7:51
